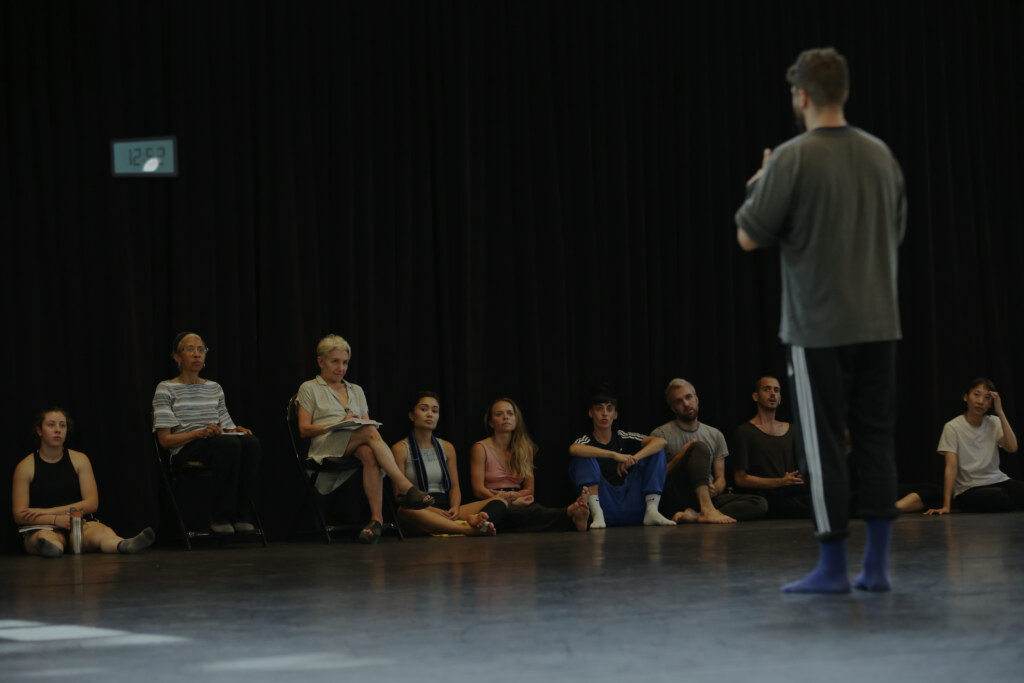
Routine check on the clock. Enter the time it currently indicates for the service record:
12:52
